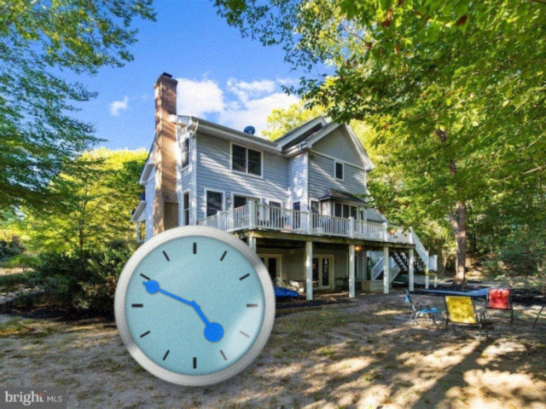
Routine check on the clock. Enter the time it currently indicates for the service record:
4:49
